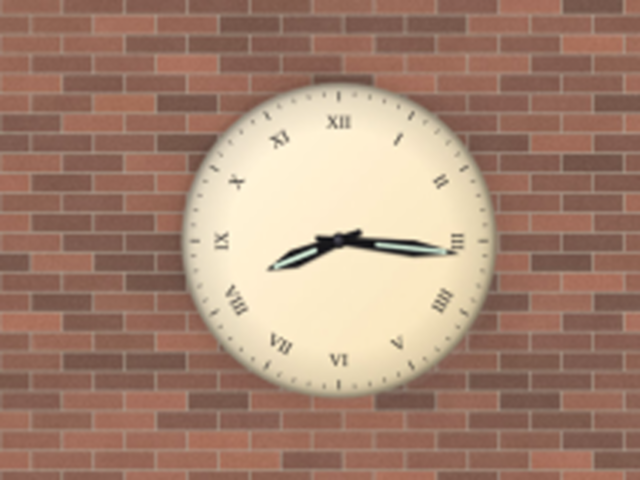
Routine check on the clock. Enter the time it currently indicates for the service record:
8:16
